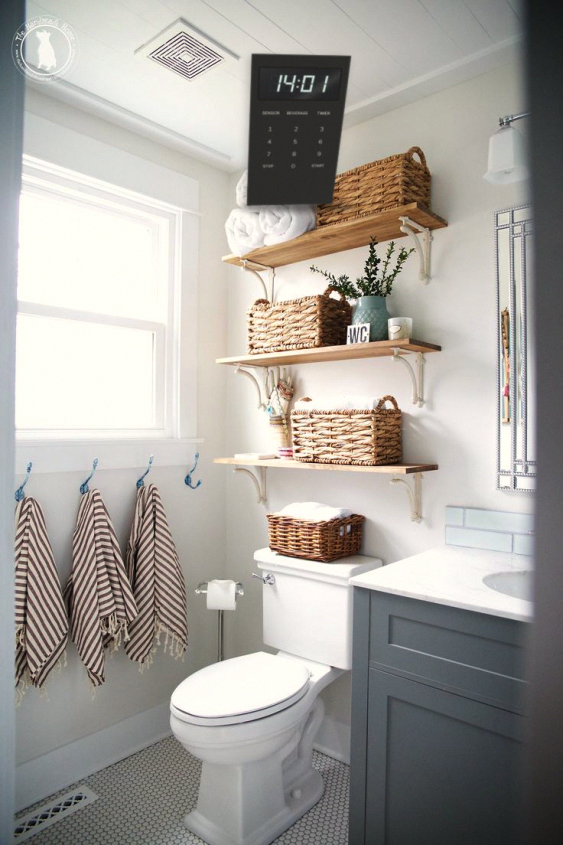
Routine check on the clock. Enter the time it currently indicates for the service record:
14:01
